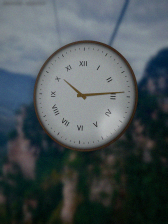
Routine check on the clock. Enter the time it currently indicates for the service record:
10:14
